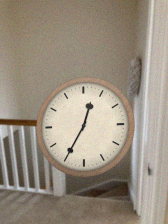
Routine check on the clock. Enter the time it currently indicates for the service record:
12:35
